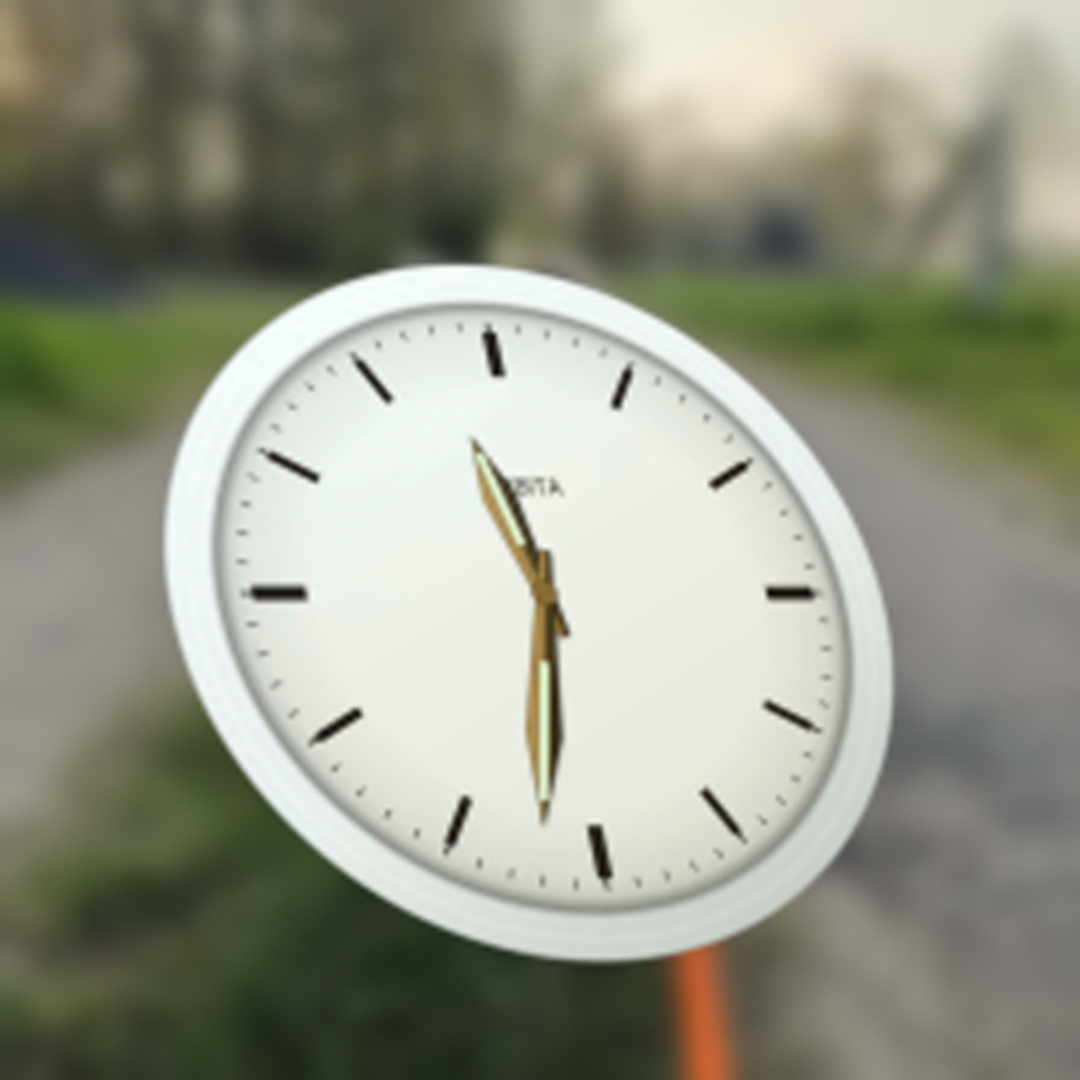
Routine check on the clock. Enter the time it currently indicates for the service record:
11:32
